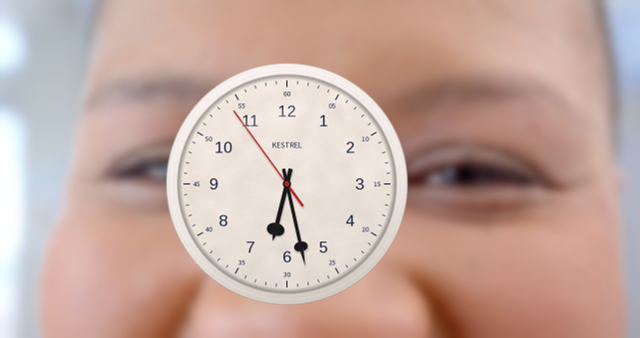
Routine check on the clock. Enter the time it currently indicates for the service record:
6:27:54
